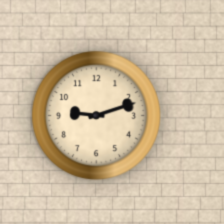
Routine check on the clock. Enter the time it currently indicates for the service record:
9:12
